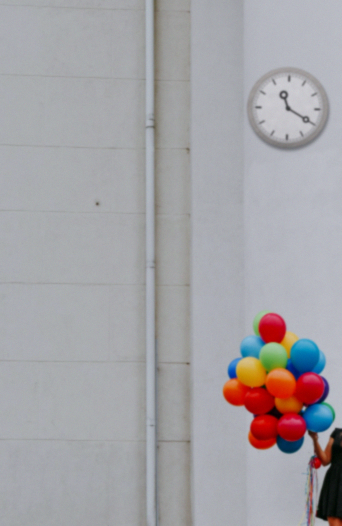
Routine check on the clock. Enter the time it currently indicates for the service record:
11:20
